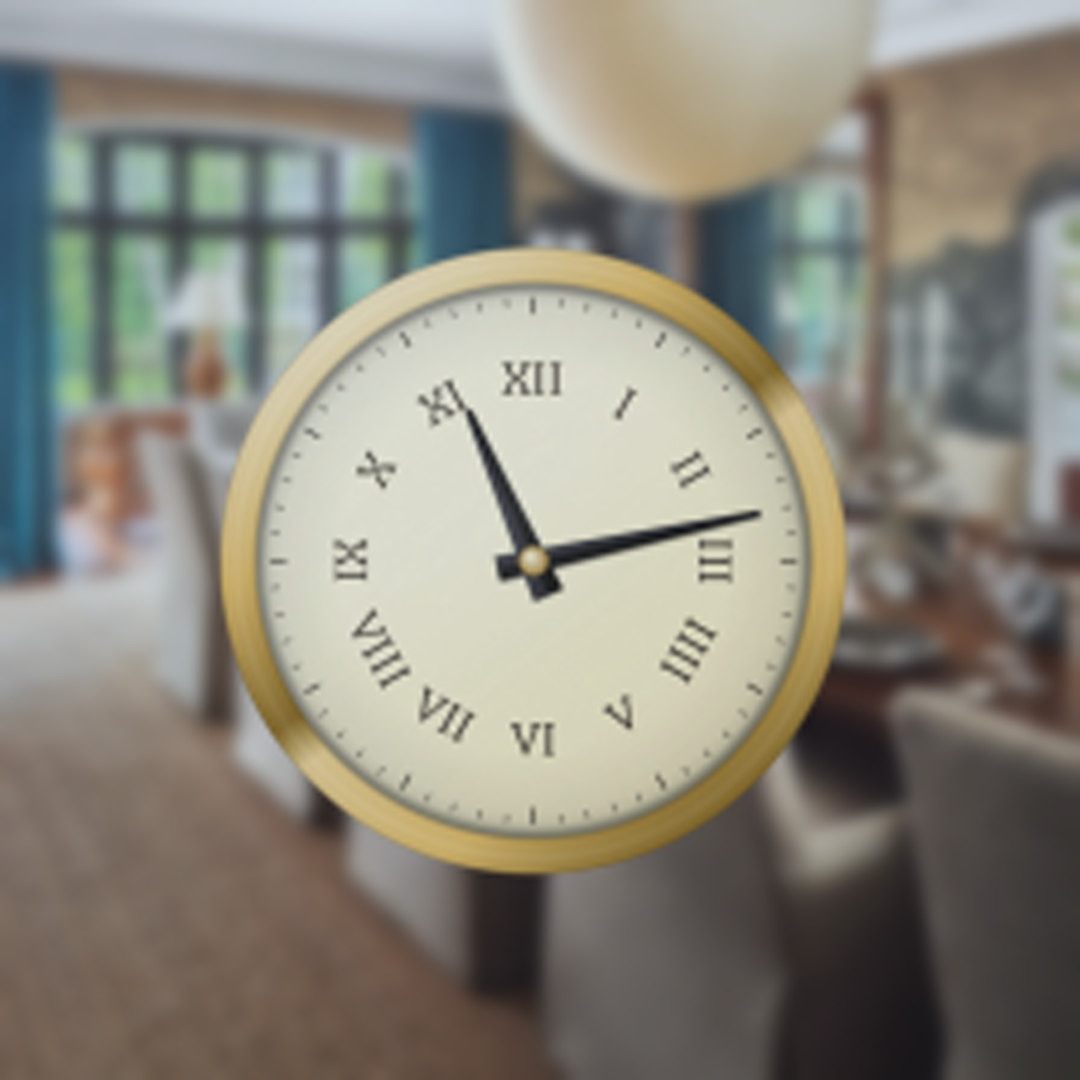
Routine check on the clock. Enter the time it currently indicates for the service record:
11:13
